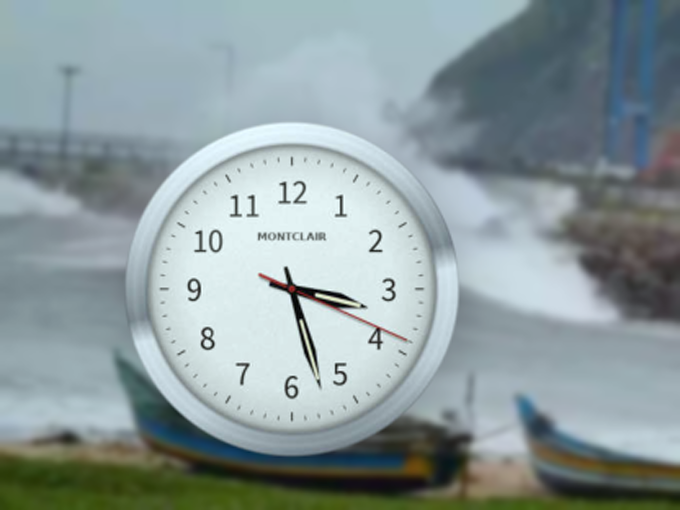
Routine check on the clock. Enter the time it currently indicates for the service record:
3:27:19
